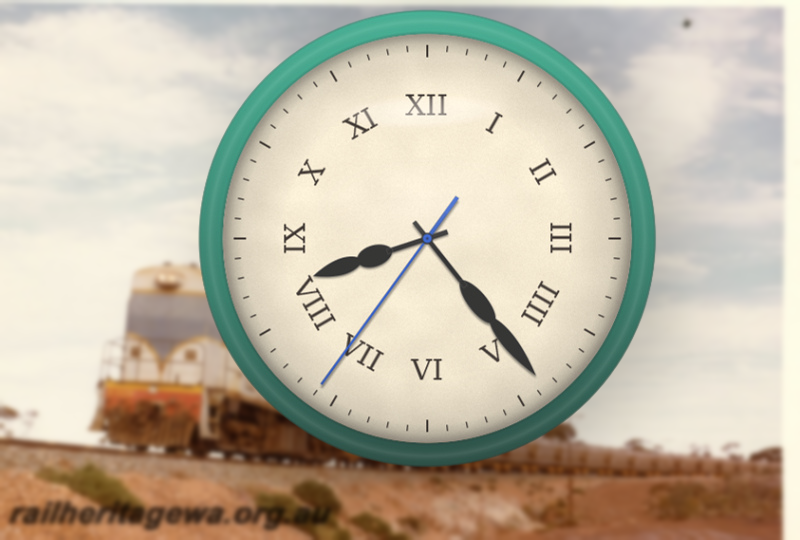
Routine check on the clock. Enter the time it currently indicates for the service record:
8:23:36
